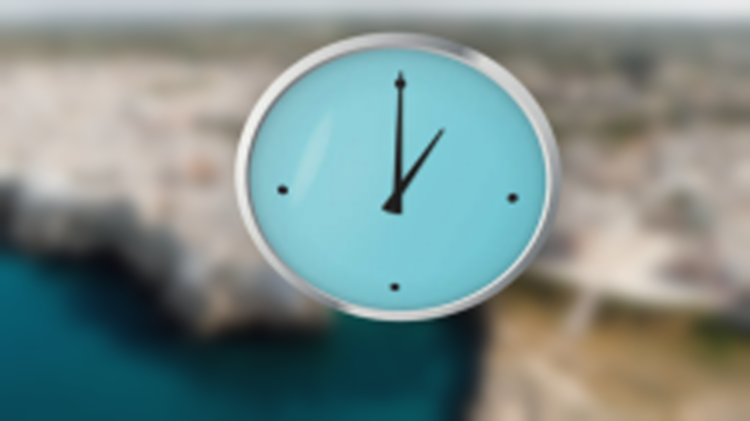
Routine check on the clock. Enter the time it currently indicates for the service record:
1:00
